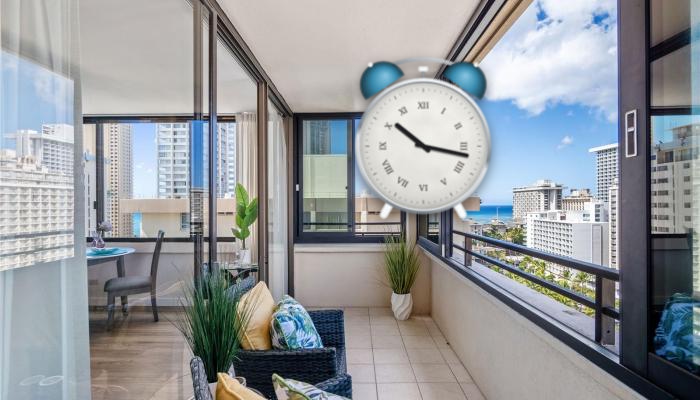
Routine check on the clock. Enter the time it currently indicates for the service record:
10:17
